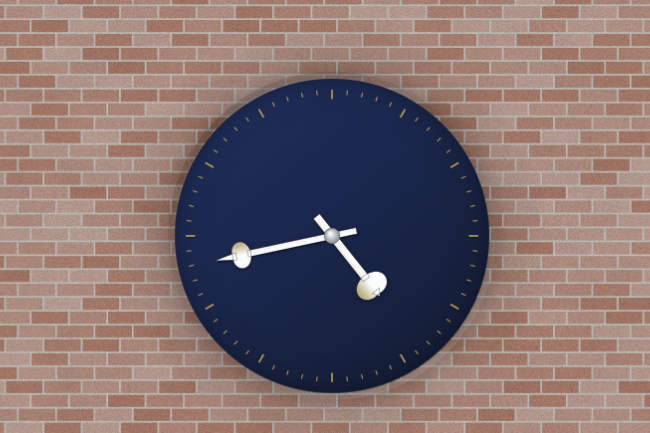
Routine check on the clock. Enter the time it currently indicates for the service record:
4:43
